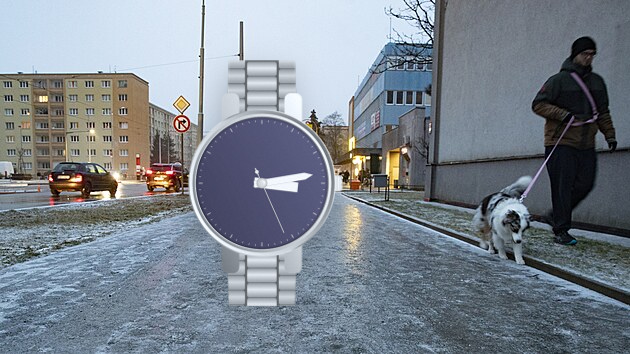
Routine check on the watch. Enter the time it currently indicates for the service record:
3:13:26
